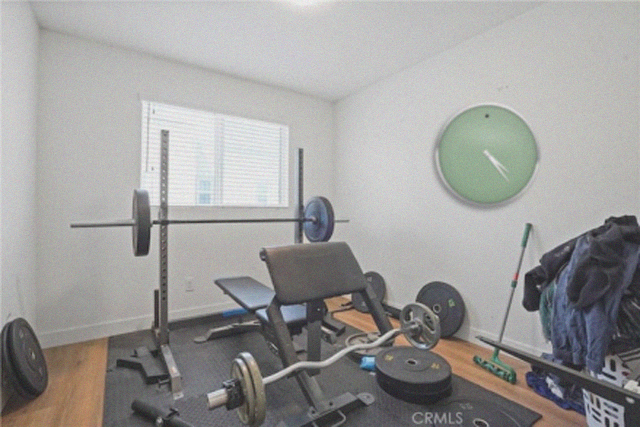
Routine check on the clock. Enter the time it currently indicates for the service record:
4:24
